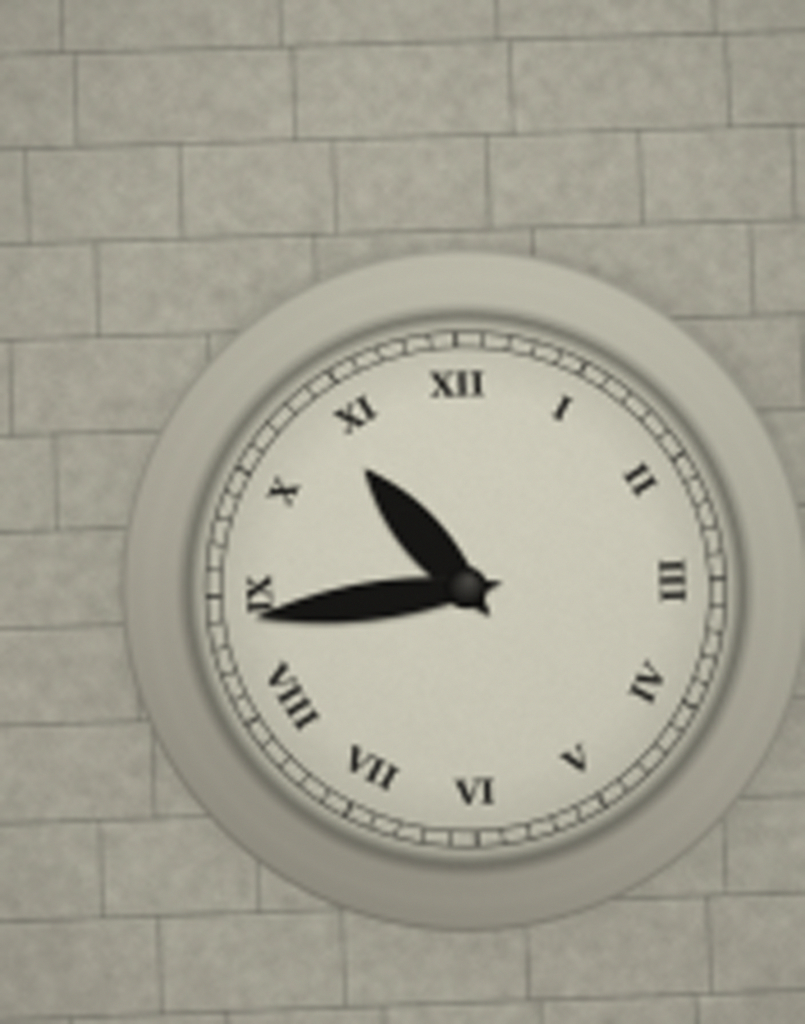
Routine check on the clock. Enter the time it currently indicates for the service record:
10:44
